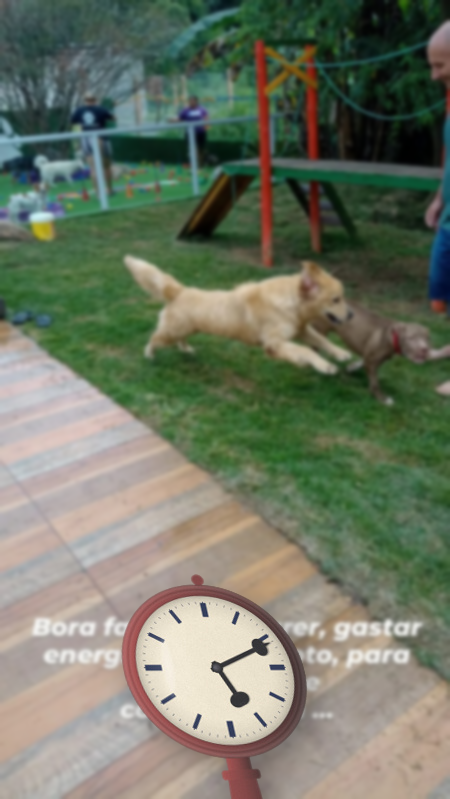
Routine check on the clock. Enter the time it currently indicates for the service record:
5:11
